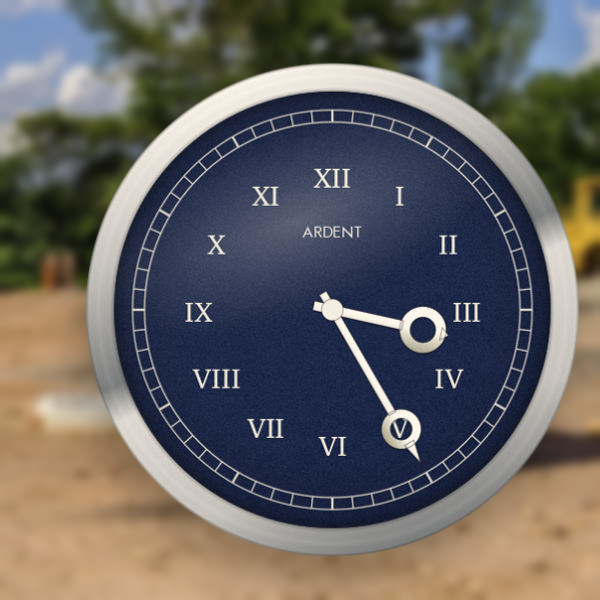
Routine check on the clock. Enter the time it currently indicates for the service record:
3:25
